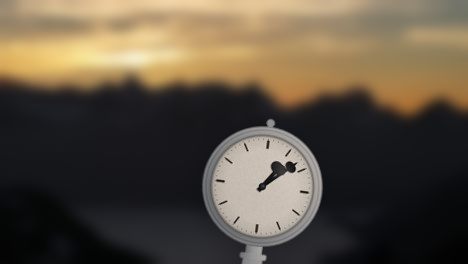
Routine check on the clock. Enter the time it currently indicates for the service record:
1:08
